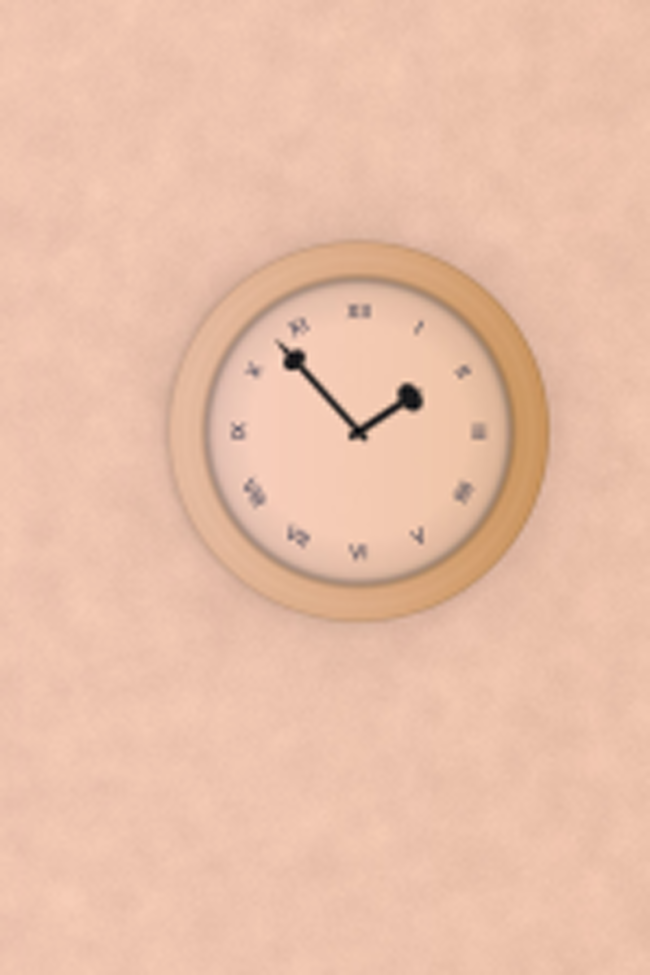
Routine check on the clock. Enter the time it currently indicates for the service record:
1:53
